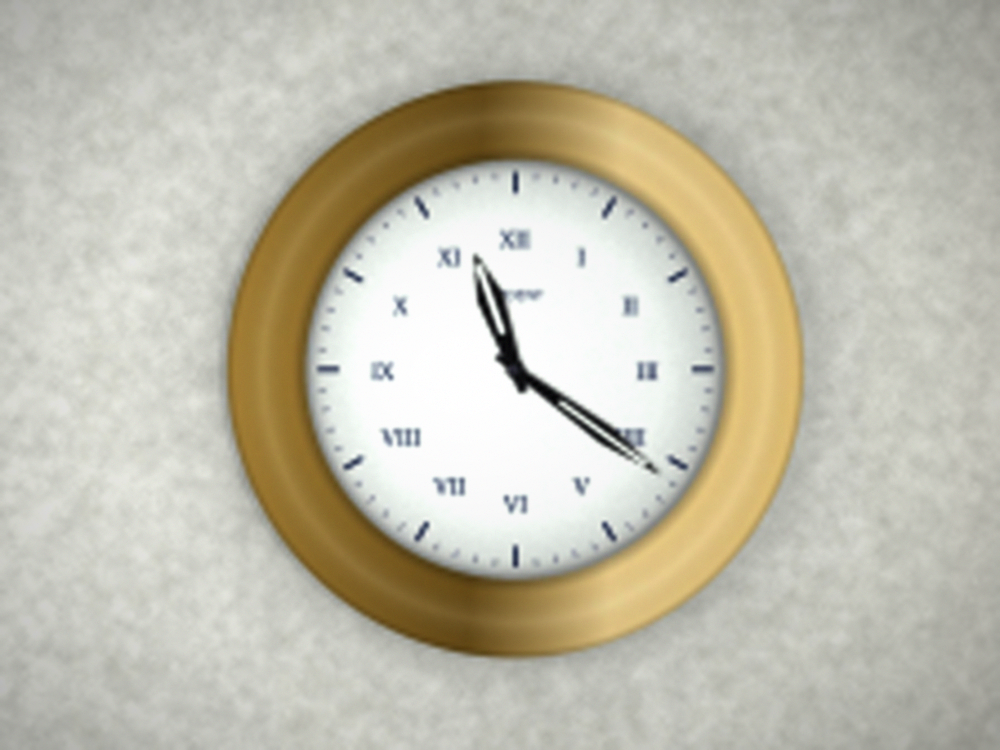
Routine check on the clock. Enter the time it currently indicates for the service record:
11:21
